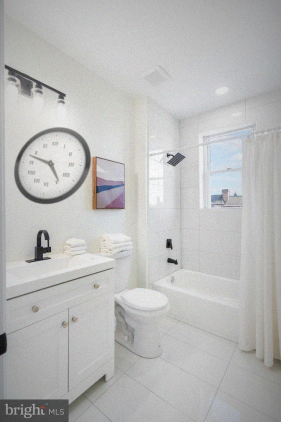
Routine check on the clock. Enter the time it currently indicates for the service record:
4:48
